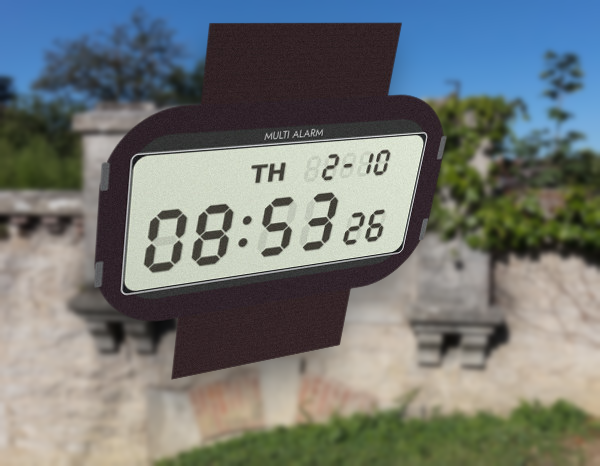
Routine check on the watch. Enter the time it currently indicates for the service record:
8:53:26
